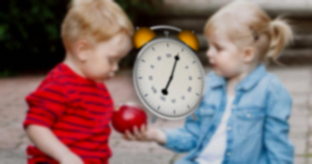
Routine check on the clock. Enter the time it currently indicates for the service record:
7:04
